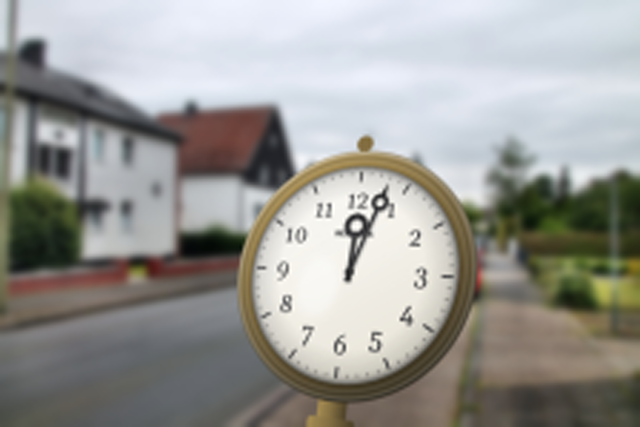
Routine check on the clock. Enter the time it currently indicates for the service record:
12:03
